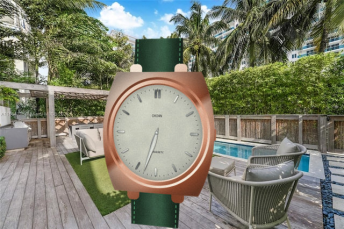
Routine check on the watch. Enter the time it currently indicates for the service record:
6:33
